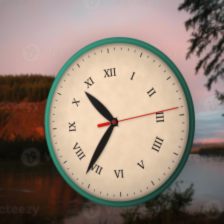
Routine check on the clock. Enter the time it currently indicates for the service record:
10:36:14
